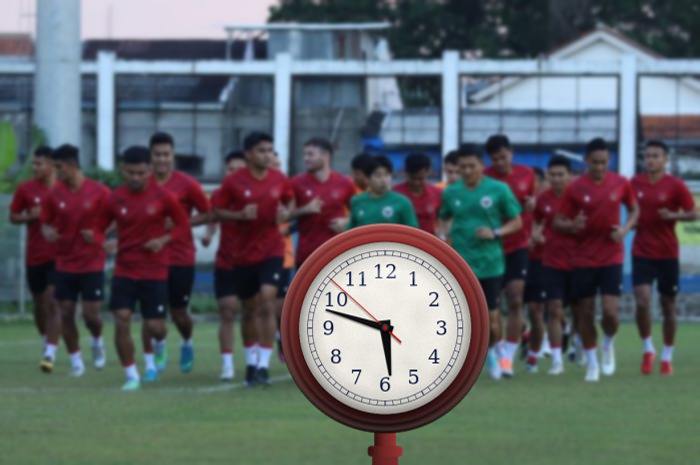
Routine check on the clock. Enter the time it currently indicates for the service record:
5:47:52
